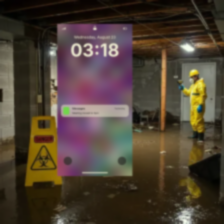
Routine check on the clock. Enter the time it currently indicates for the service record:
3:18
